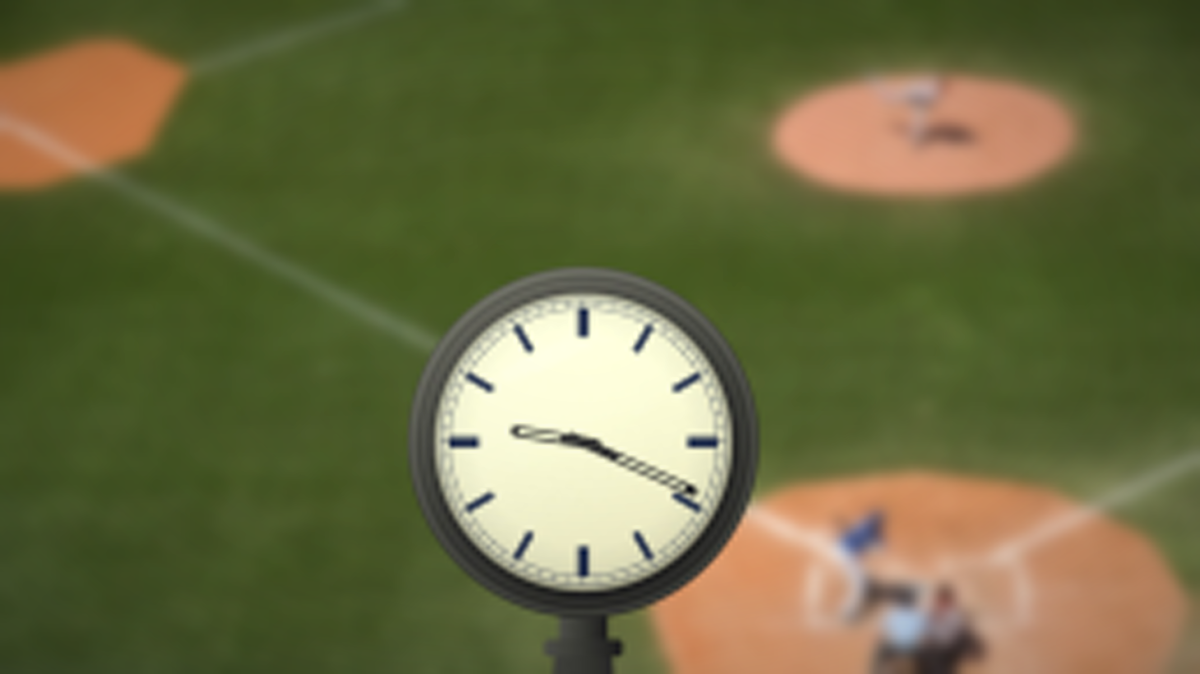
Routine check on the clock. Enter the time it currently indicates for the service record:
9:19
